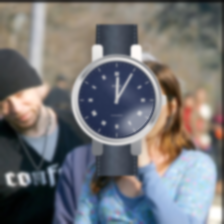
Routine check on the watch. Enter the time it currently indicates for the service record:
12:05
